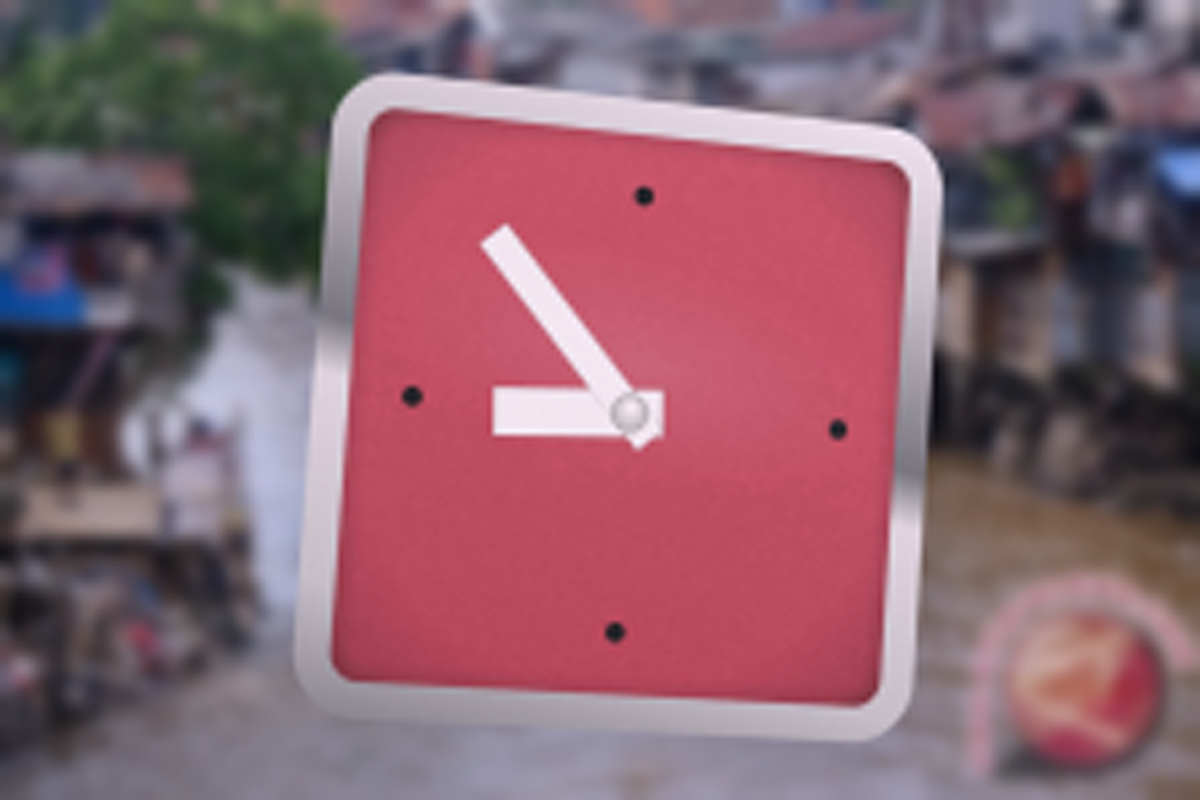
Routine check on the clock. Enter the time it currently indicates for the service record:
8:53
